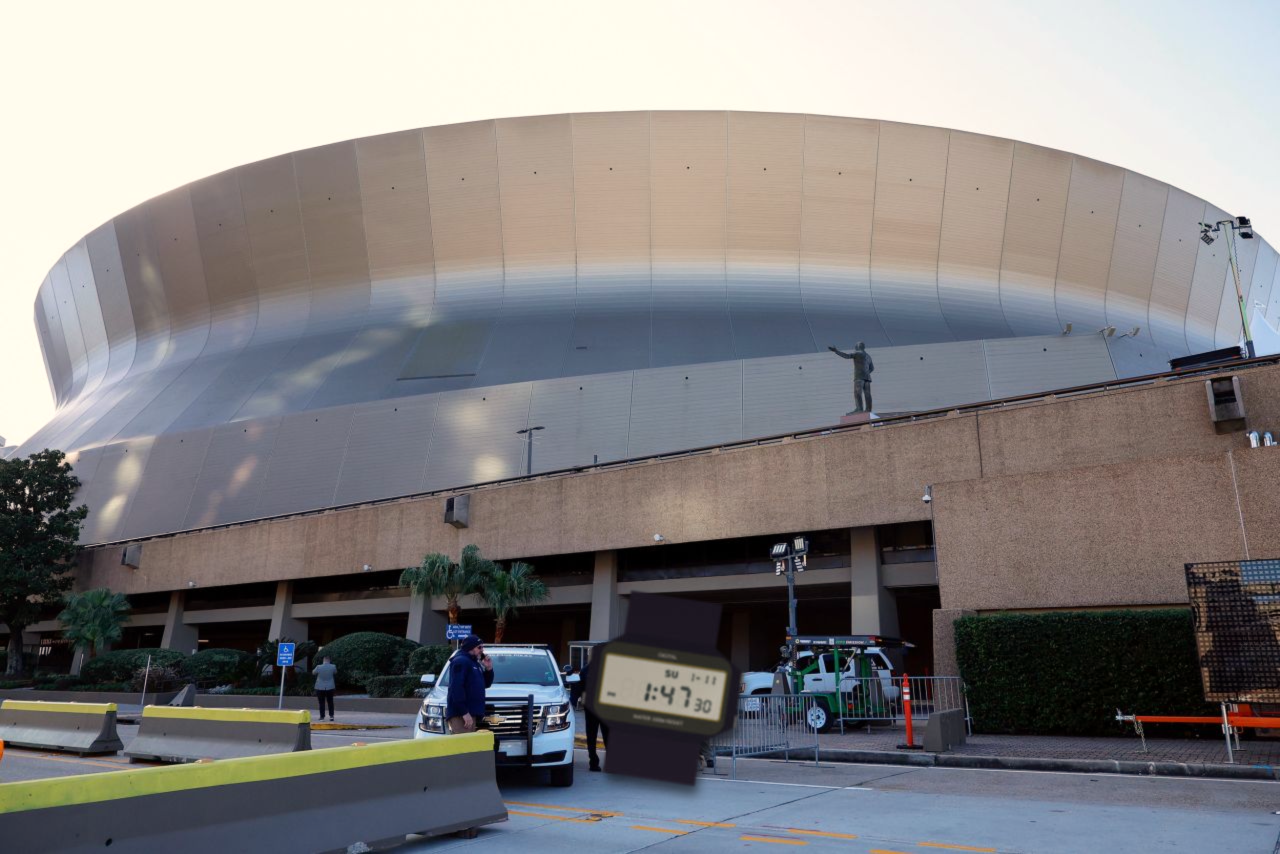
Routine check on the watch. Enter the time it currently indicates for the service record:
1:47:30
